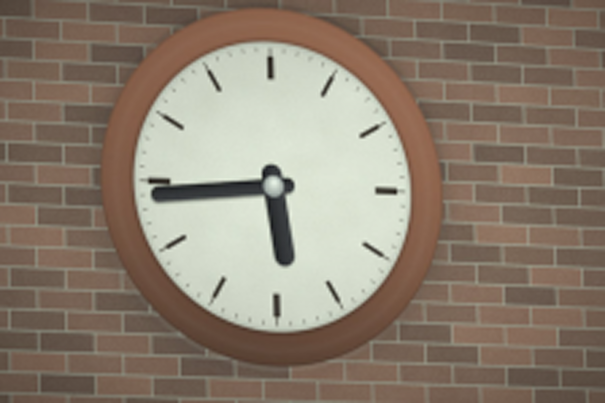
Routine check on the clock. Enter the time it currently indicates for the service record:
5:44
